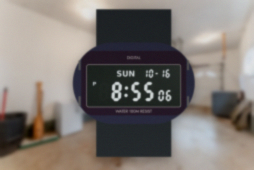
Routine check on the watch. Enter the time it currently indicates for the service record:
8:55:06
